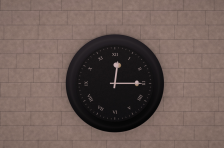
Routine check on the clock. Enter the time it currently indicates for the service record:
12:15
